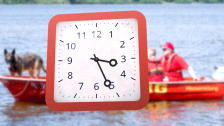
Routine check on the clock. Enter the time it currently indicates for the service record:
3:26
